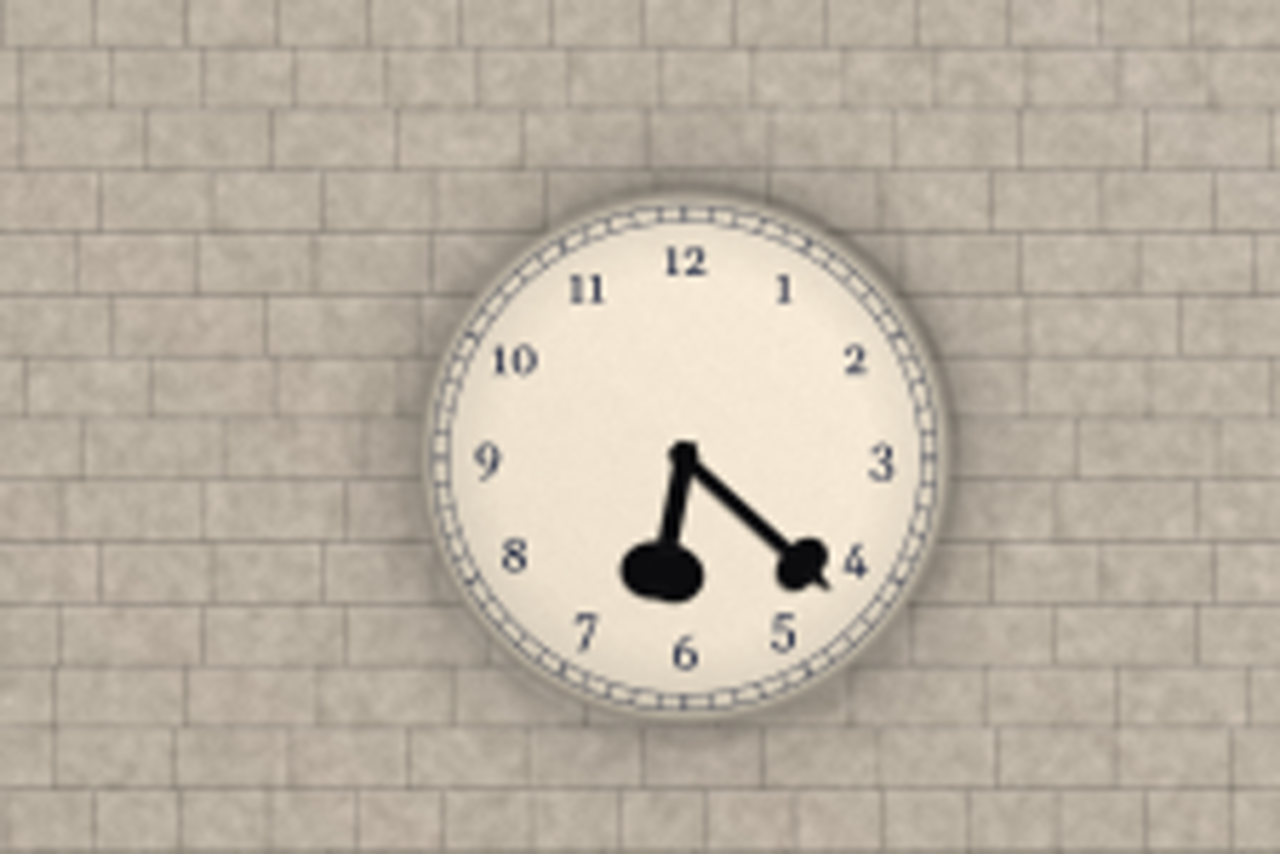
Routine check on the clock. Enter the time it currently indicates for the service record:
6:22
